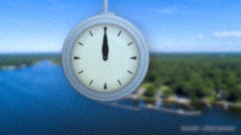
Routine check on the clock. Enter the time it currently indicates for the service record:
12:00
